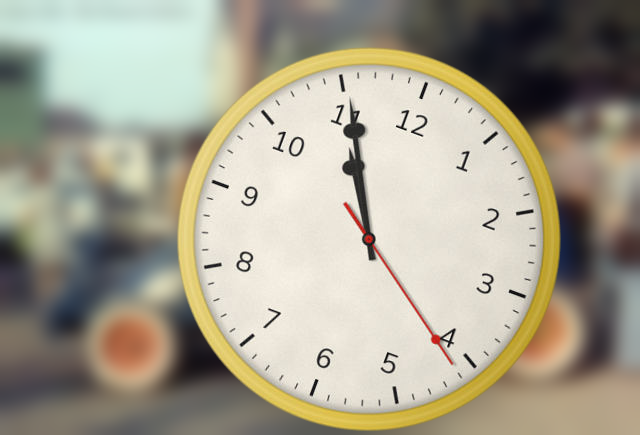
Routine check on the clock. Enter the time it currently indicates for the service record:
10:55:21
